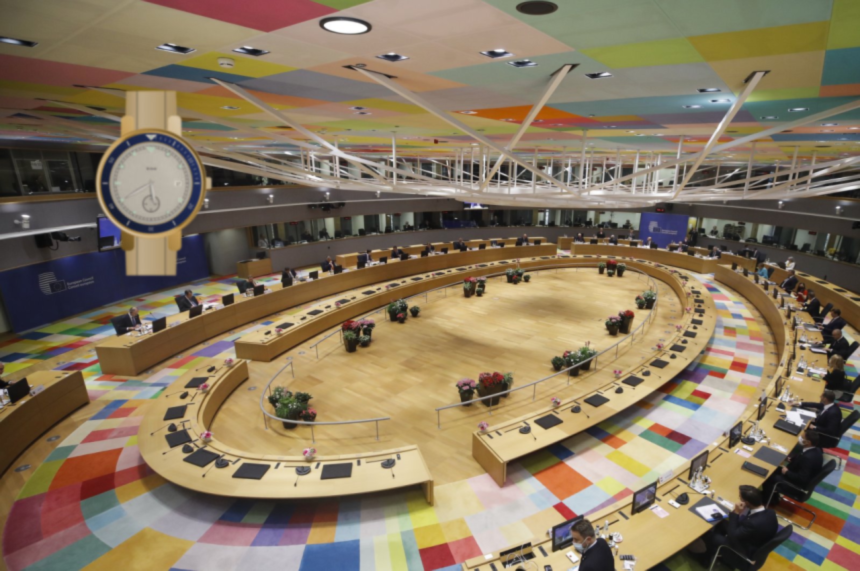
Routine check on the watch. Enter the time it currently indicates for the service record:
5:40
